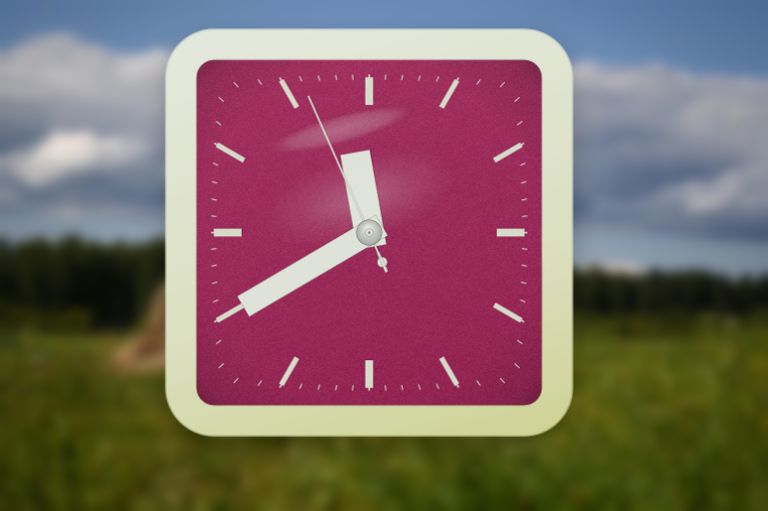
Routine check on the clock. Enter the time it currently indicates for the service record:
11:39:56
